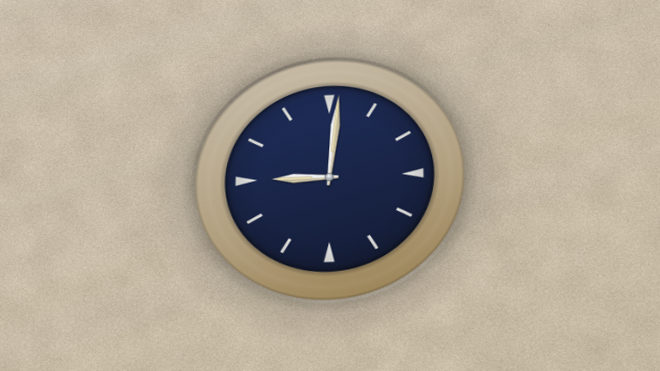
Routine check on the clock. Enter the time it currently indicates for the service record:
9:01
